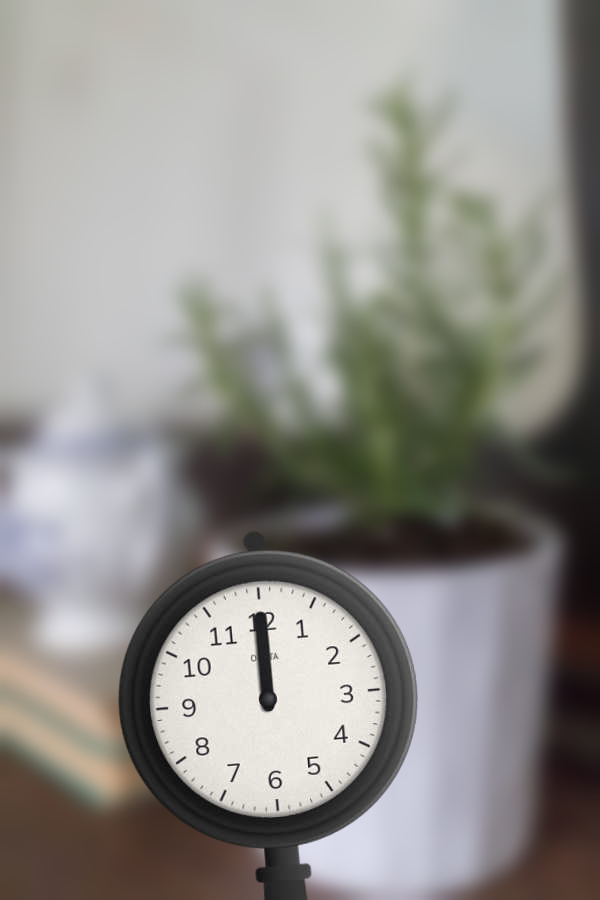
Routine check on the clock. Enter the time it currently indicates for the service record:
12:00
